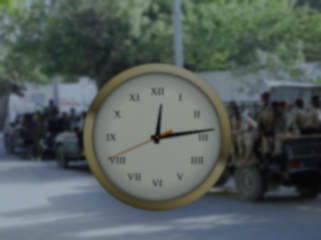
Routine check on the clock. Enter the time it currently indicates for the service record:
12:13:41
